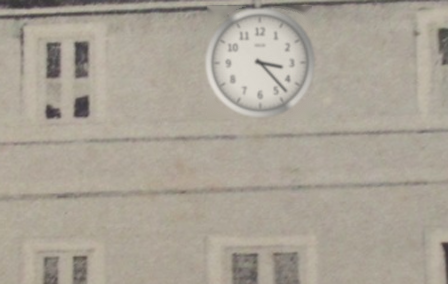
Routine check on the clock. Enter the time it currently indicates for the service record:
3:23
